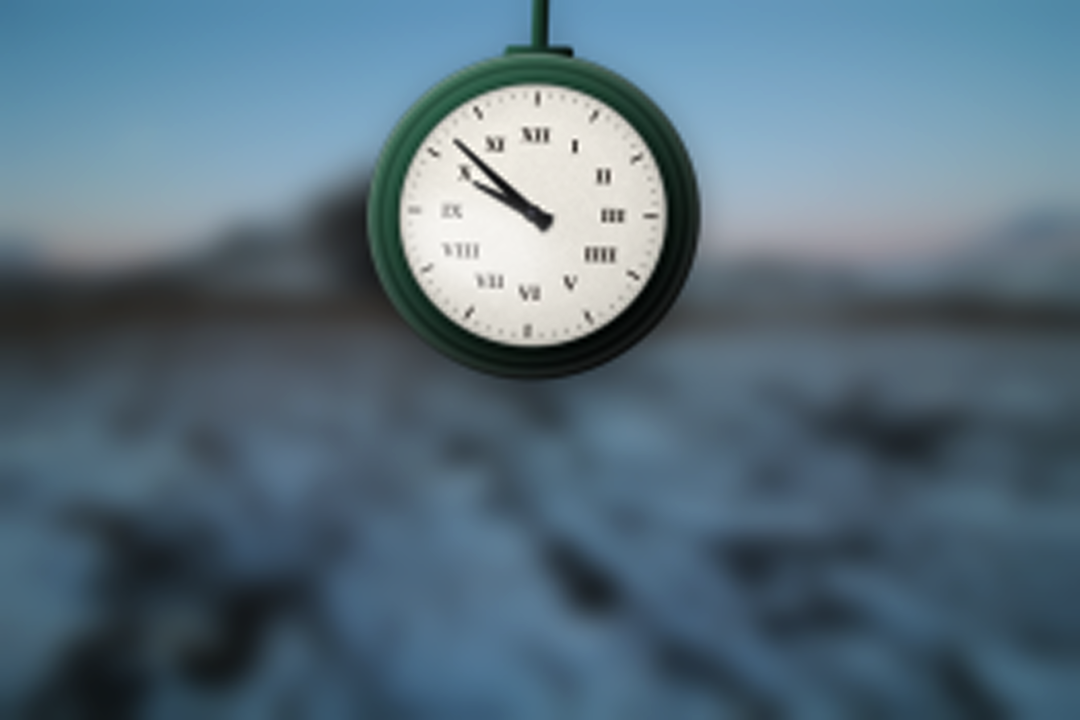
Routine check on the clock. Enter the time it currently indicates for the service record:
9:52
